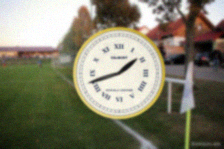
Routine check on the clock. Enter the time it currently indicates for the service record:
1:42
